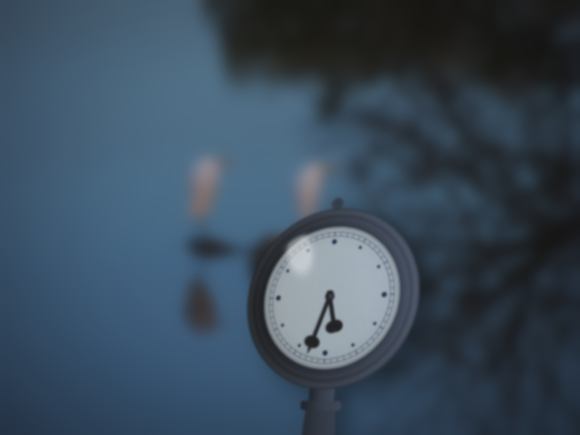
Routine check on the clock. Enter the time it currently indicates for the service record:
5:33
